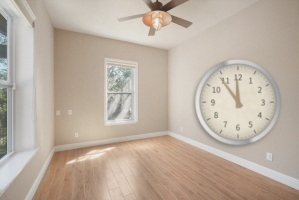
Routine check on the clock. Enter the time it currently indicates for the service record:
11:54
